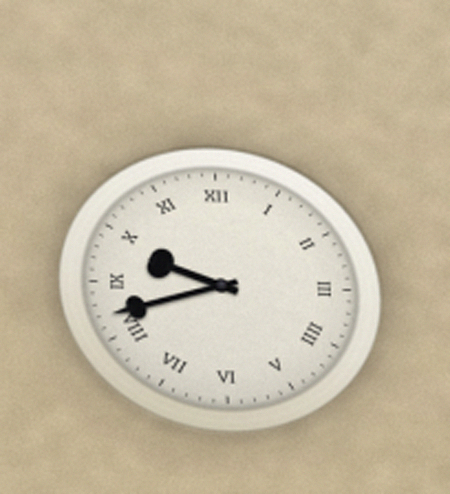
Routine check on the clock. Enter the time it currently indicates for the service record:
9:42
